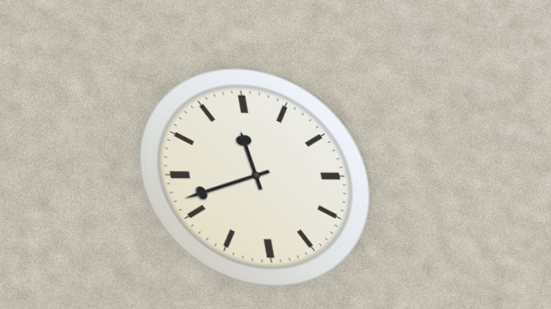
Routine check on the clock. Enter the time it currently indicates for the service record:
11:42
